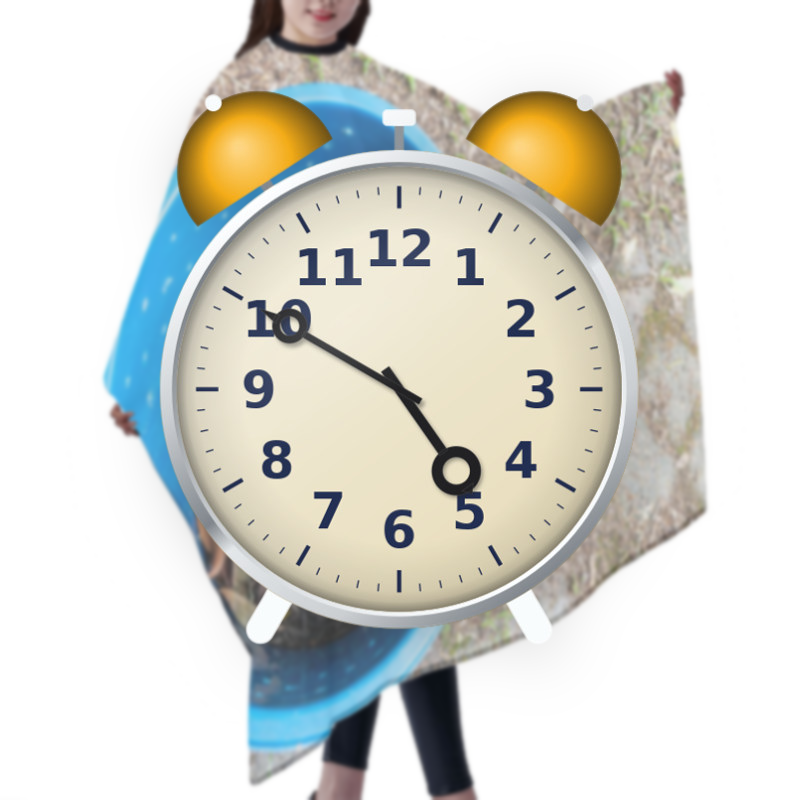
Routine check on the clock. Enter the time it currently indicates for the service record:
4:50
